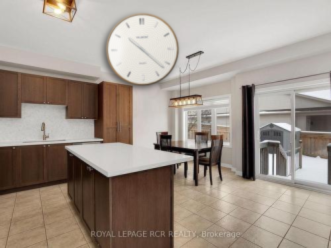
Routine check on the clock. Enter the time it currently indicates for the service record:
10:22
